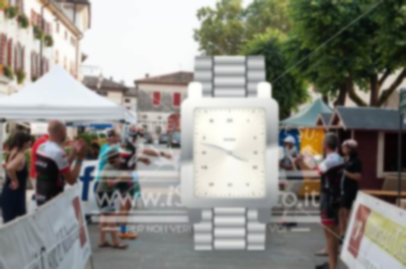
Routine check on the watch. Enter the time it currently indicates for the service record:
3:48
